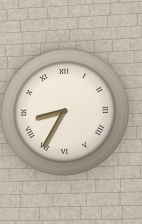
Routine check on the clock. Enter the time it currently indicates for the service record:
8:35
